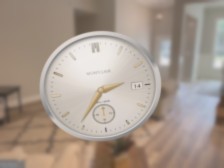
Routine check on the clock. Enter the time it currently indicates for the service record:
2:36
